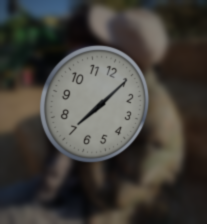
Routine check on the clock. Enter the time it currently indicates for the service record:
7:05
